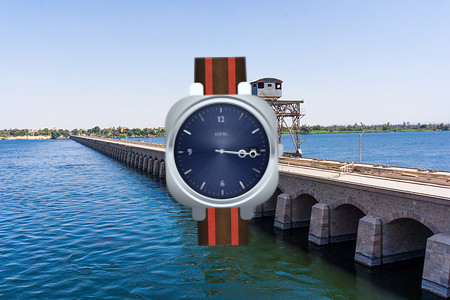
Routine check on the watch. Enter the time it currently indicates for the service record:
3:16
